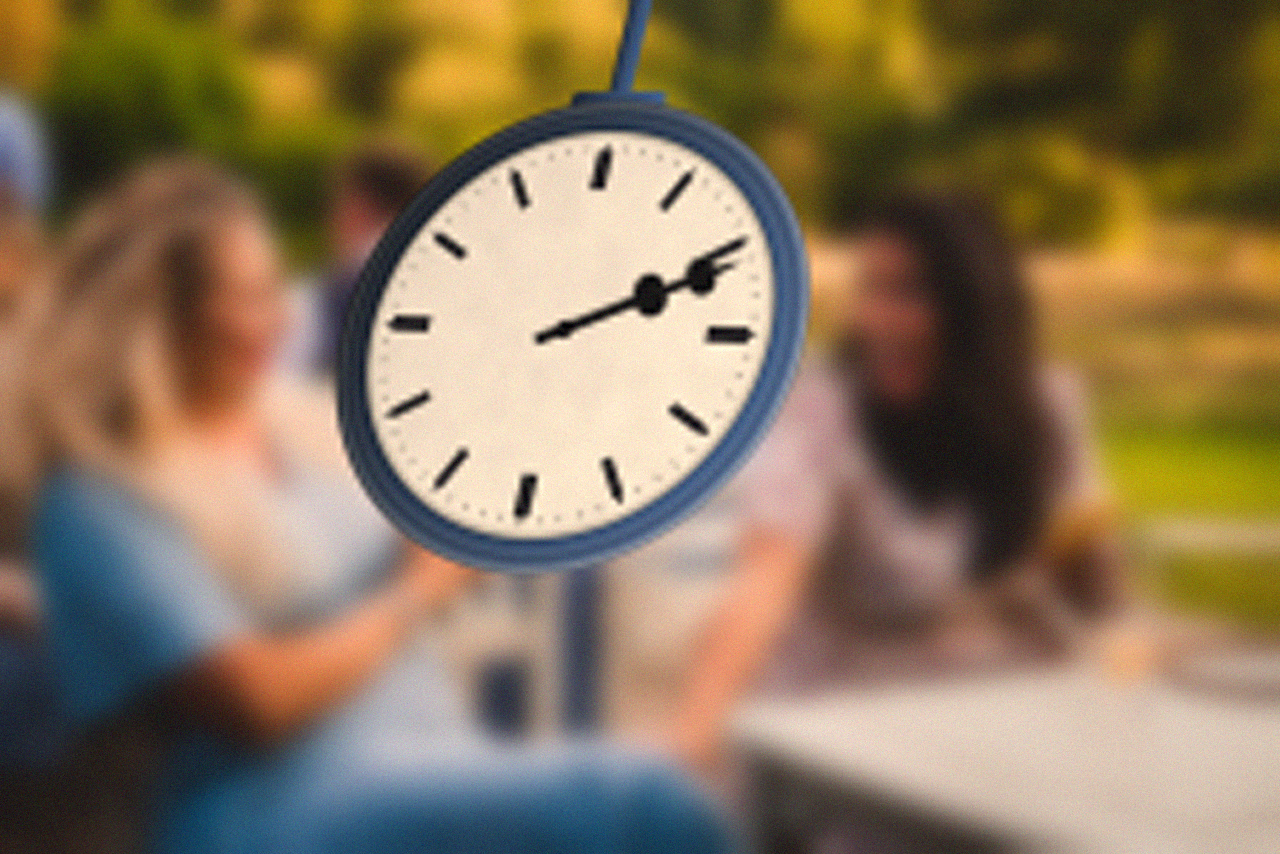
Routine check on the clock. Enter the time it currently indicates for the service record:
2:11
